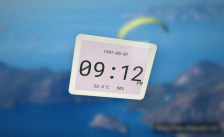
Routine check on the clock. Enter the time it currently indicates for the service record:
9:12
